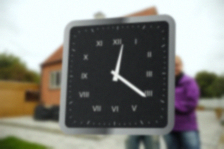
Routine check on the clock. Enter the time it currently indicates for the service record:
12:21
